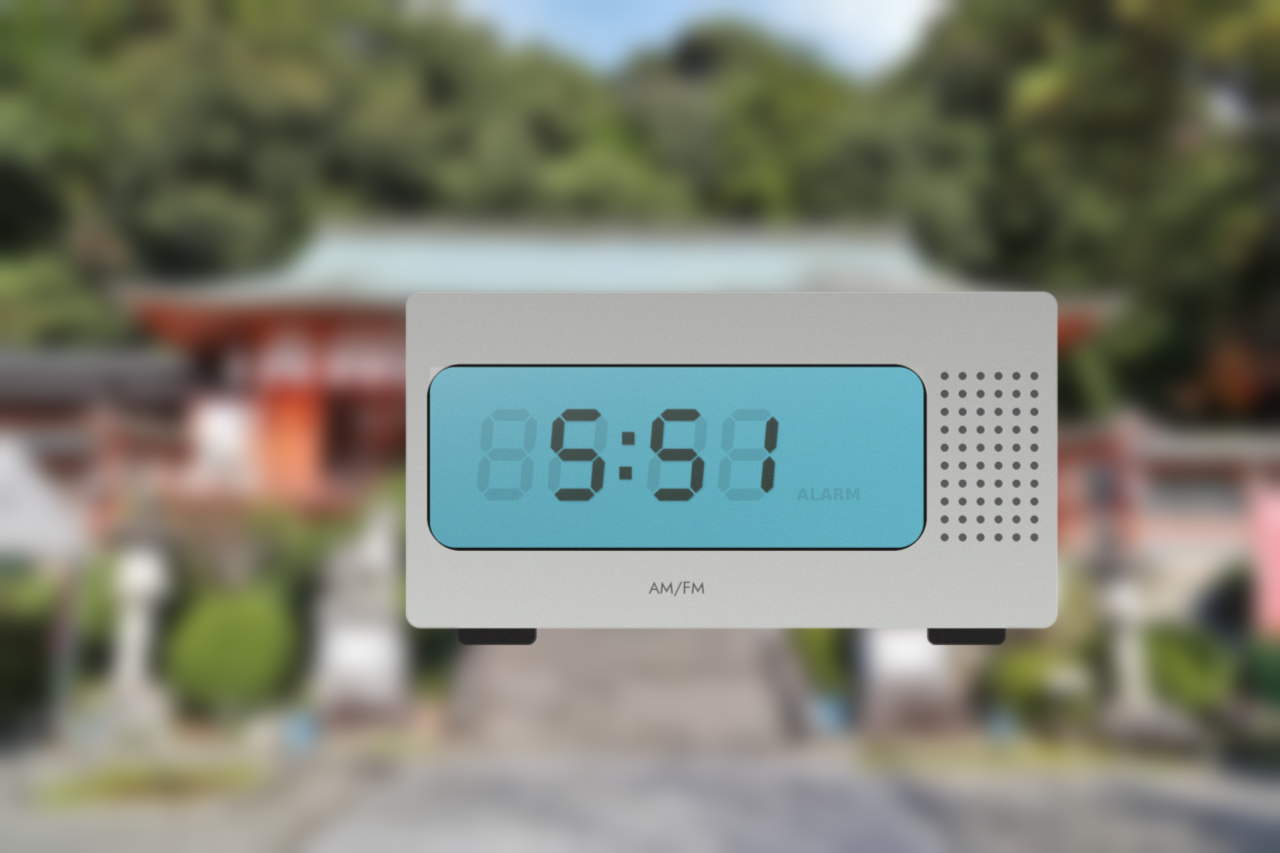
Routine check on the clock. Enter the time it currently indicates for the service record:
5:51
